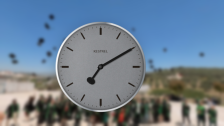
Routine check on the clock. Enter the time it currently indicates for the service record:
7:10
